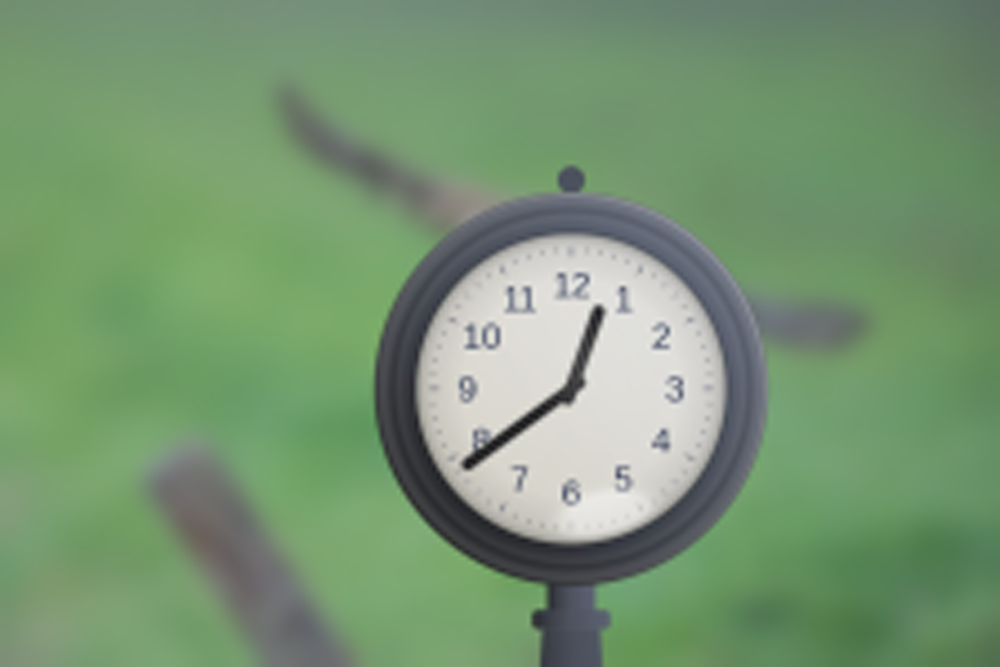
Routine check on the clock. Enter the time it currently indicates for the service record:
12:39
